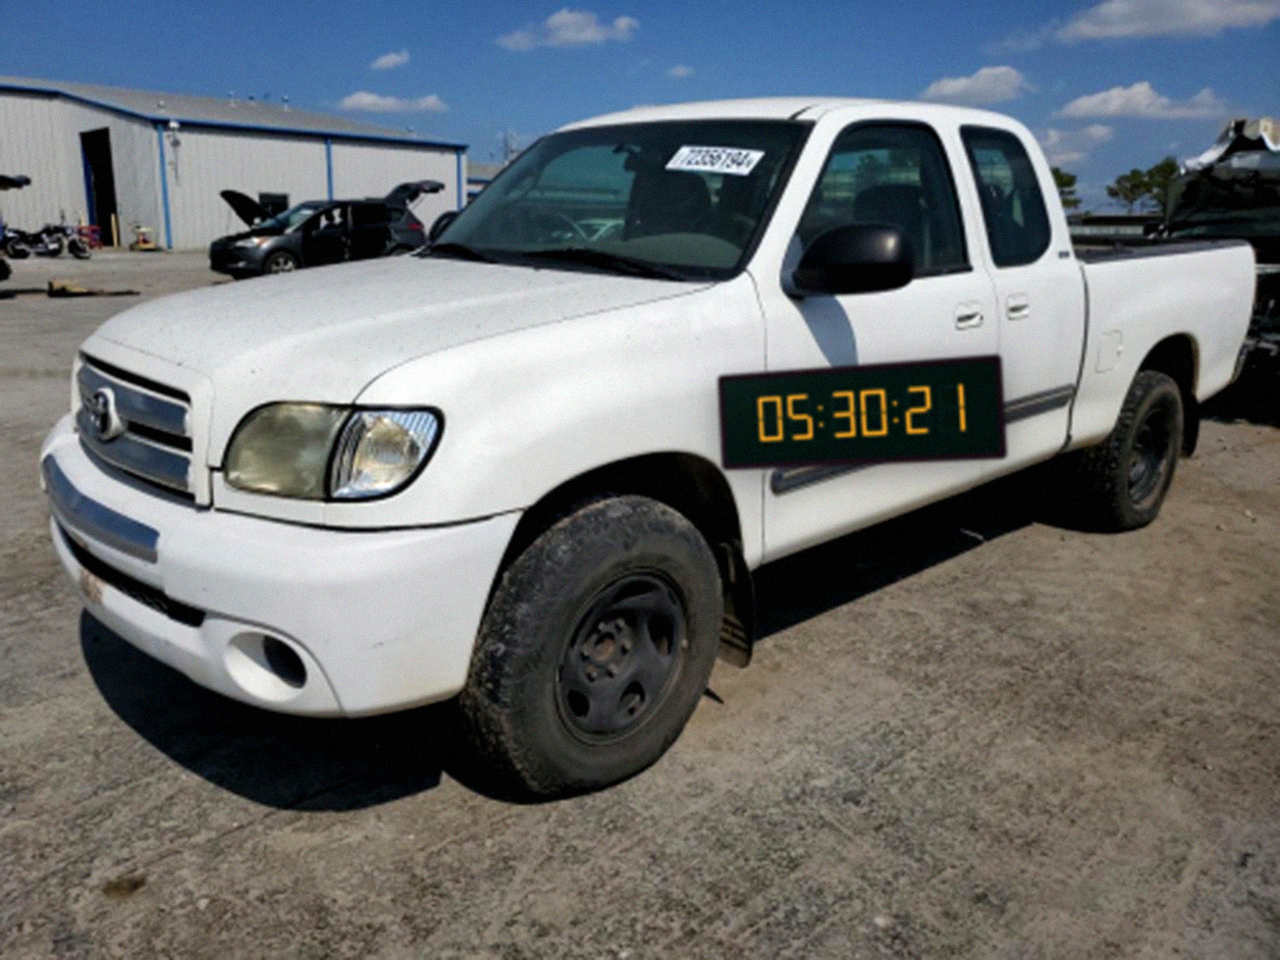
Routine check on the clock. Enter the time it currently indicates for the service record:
5:30:21
